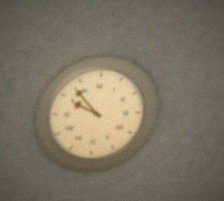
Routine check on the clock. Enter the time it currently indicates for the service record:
9:53
